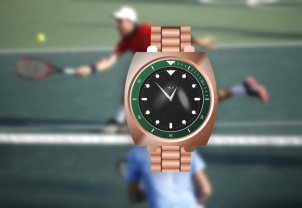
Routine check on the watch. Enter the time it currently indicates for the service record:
12:53
